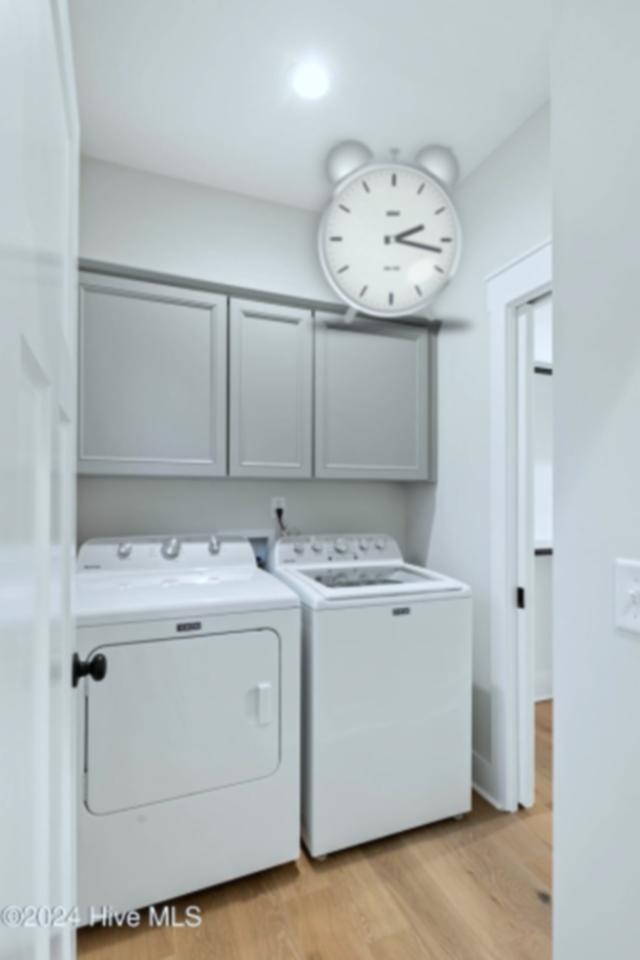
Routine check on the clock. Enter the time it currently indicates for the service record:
2:17
